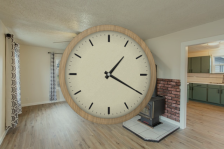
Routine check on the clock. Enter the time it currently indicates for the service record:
1:20
